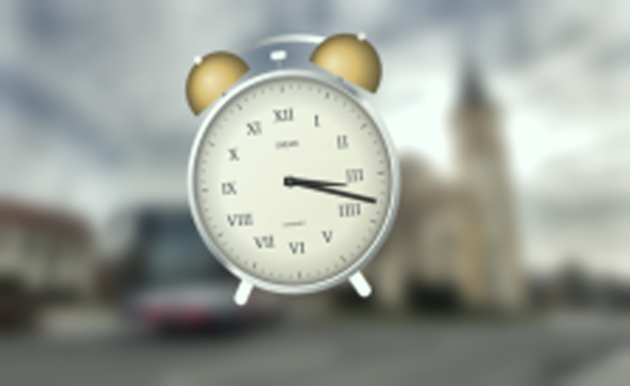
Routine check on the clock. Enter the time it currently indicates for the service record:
3:18
